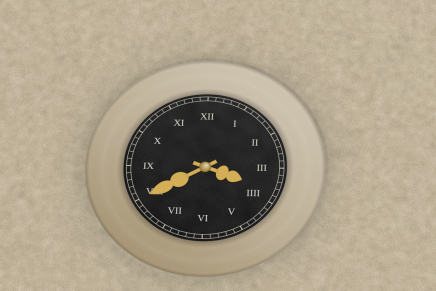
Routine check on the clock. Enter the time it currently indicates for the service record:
3:40
